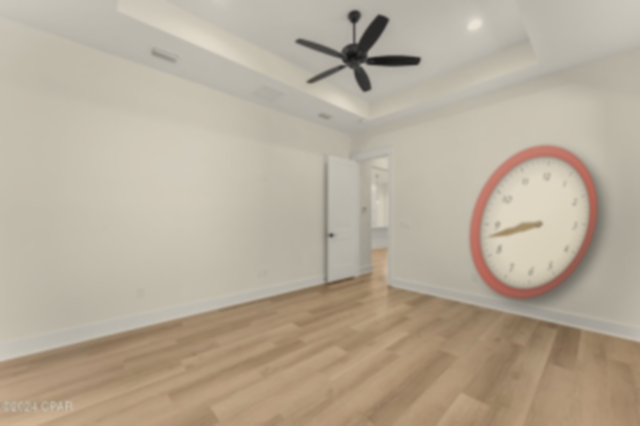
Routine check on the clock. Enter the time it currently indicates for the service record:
8:43
